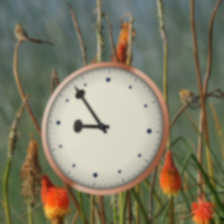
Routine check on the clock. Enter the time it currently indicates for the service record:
8:53
